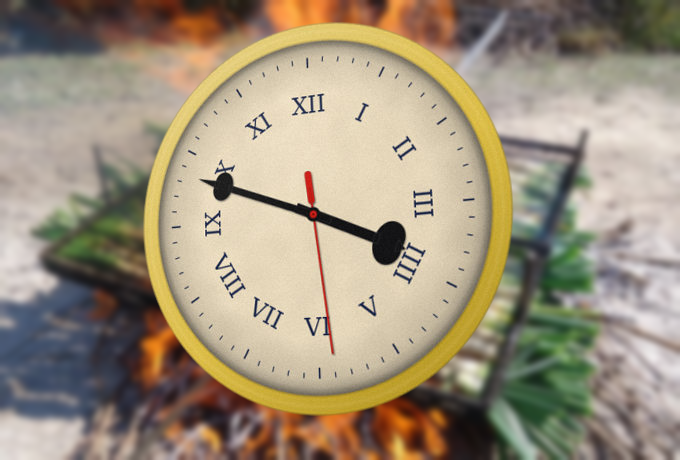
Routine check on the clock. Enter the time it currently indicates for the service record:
3:48:29
